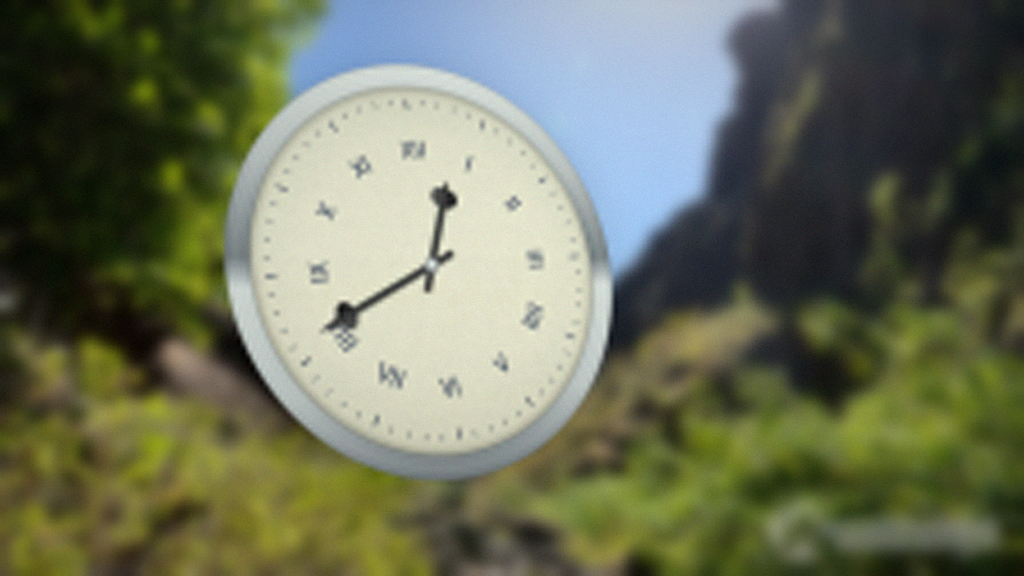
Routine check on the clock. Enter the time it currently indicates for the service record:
12:41
